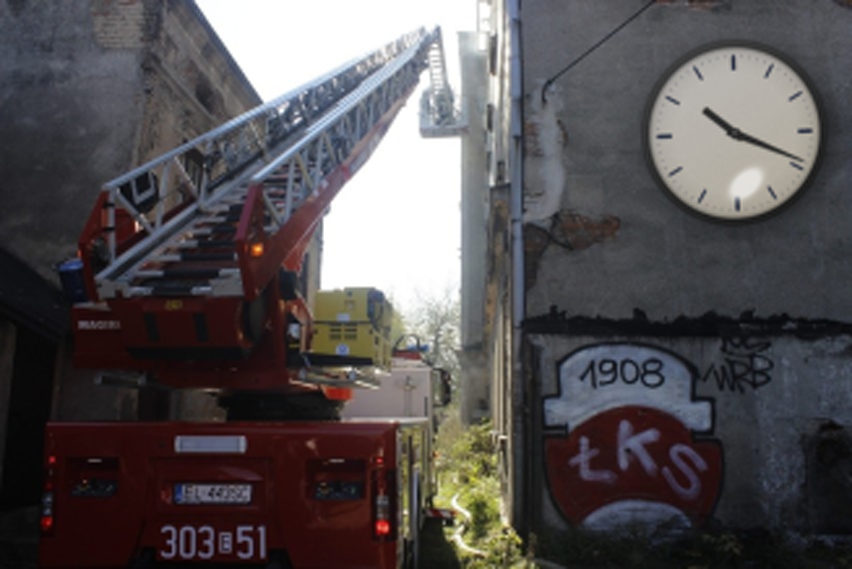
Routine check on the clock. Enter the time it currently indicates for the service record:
10:19
